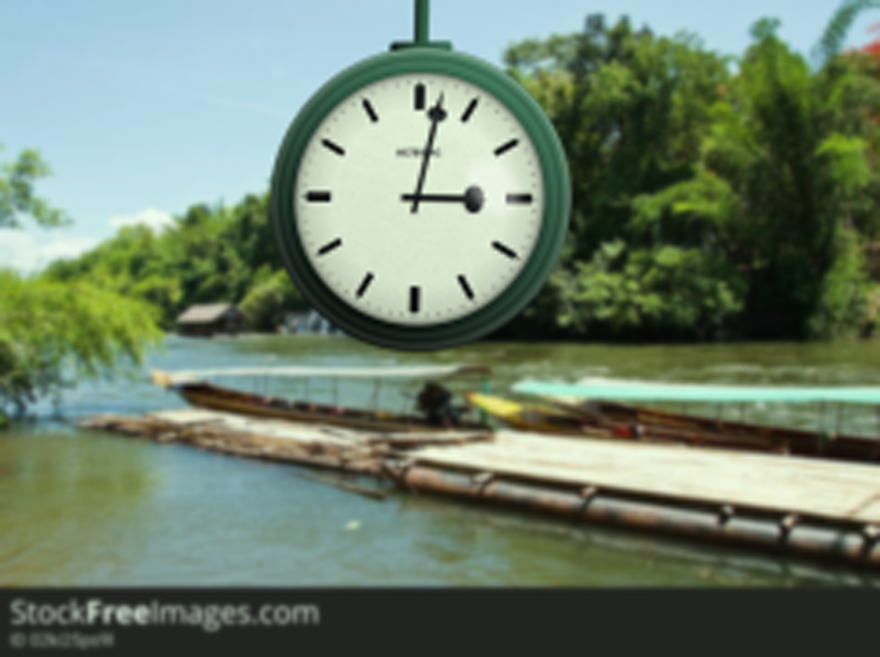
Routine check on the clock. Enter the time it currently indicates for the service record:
3:02
